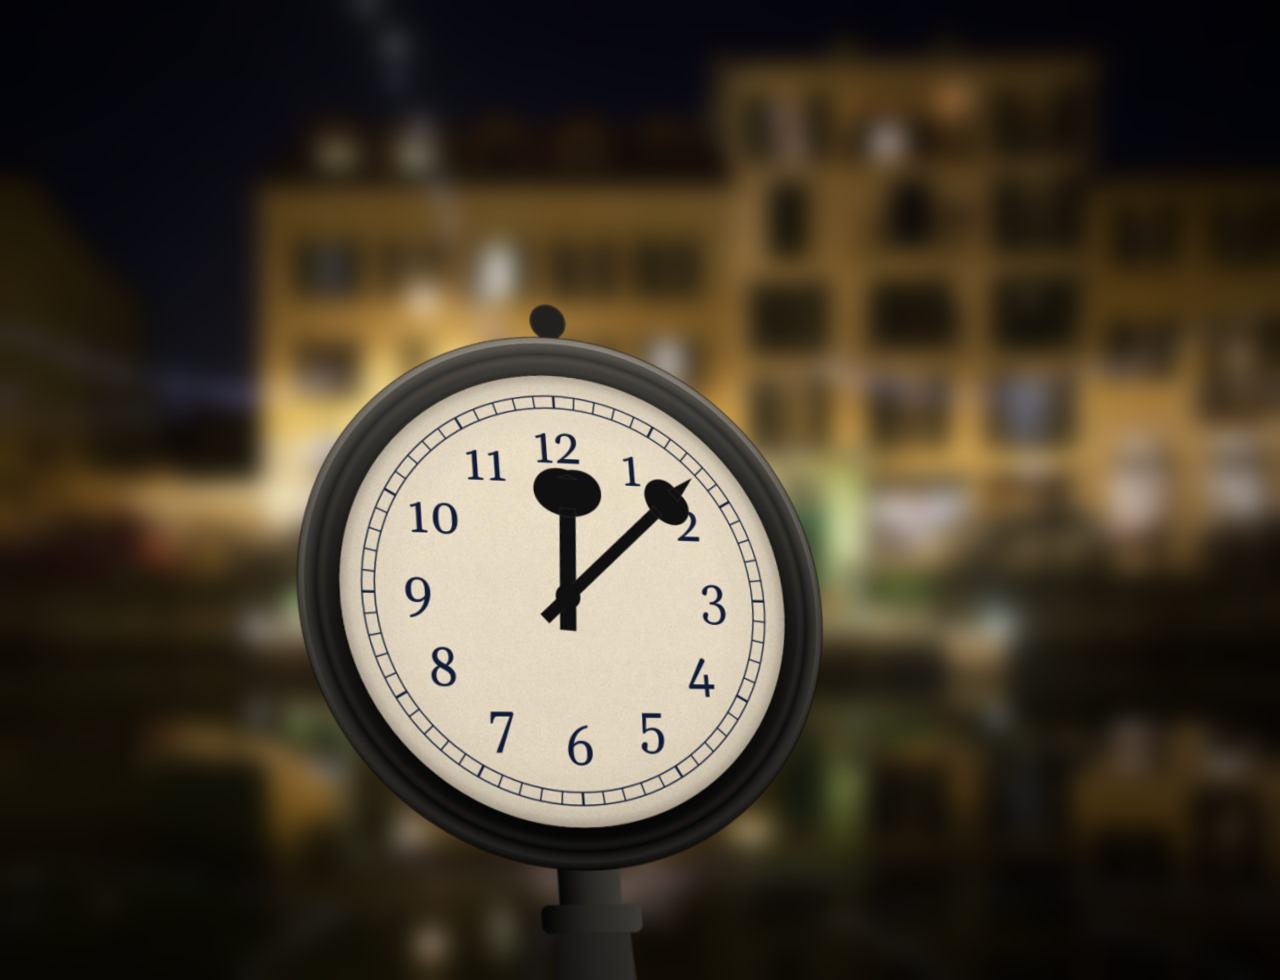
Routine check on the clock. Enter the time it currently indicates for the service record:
12:08
